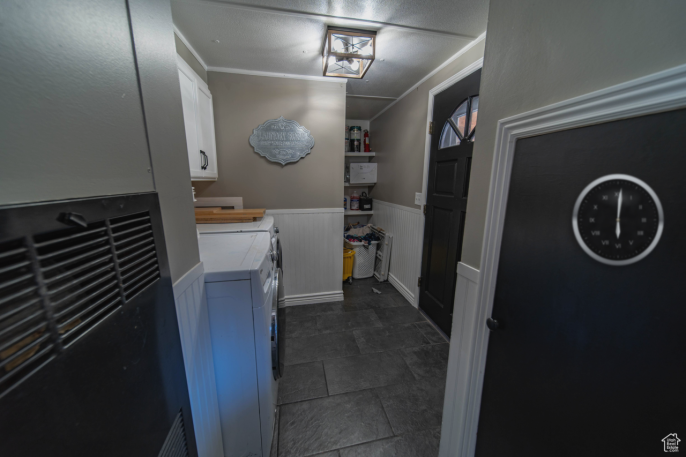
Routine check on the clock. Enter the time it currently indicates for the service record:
6:01
